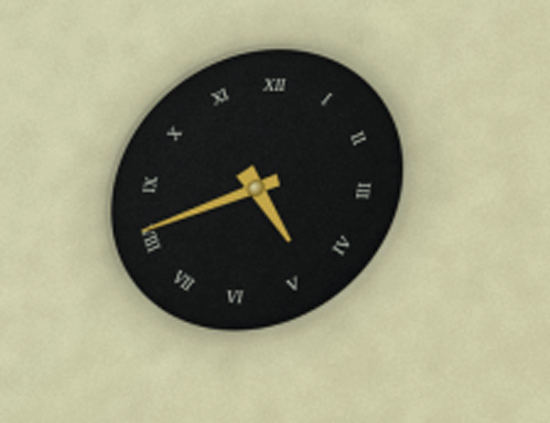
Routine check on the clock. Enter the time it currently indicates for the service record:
4:41
